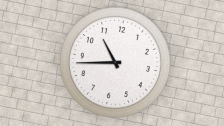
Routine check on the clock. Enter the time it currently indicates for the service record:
10:43
